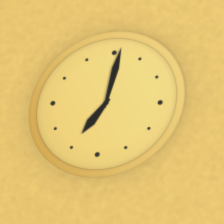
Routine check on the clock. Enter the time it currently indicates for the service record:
7:01
